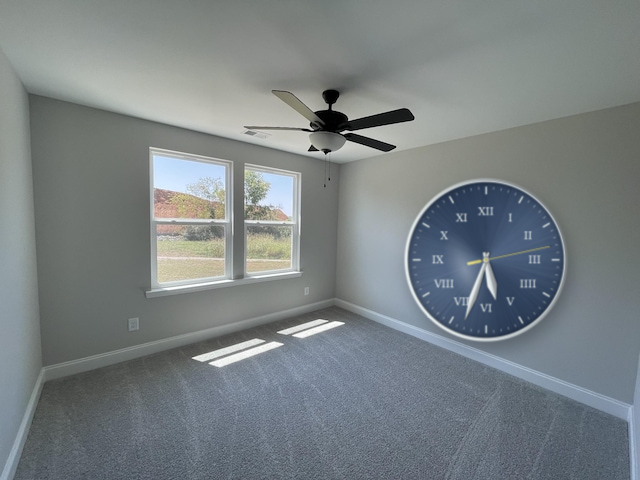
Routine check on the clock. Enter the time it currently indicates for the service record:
5:33:13
